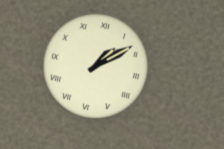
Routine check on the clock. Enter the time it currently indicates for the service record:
1:08
